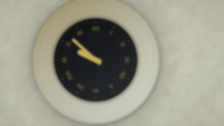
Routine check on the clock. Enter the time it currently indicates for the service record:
9:52
